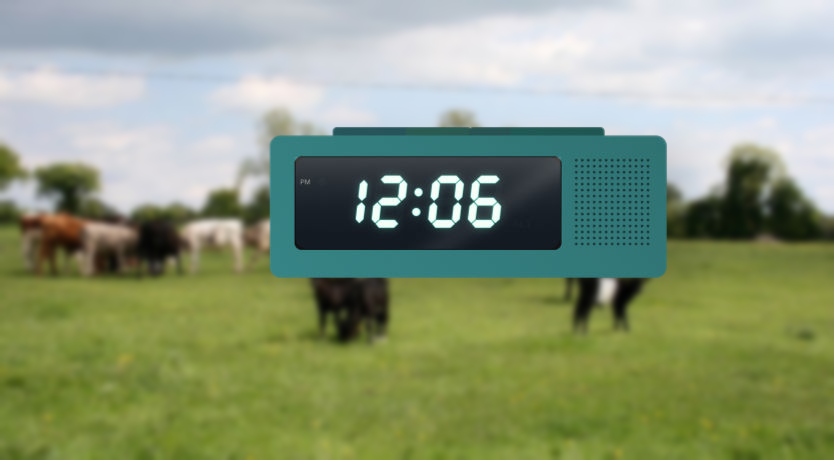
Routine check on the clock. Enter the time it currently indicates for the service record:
12:06
